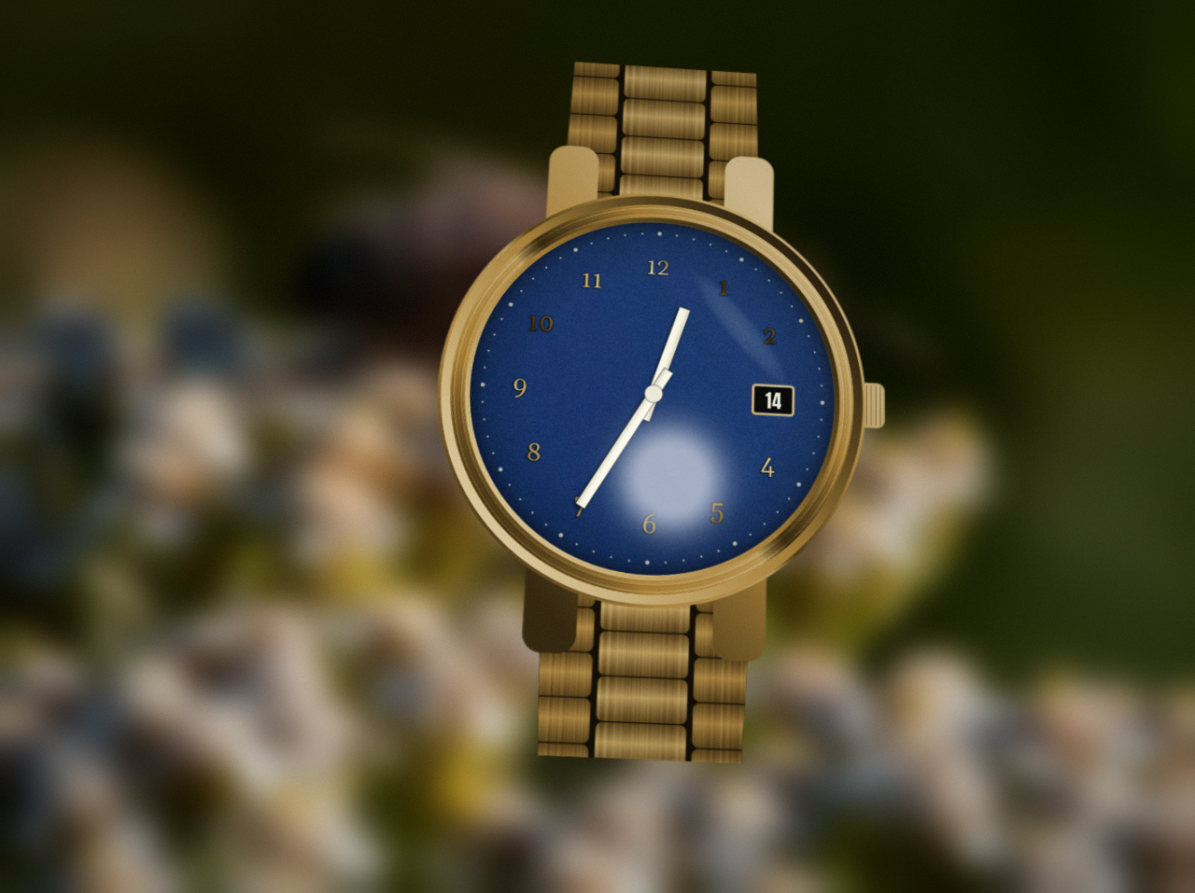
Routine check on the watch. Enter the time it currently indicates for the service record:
12:35
